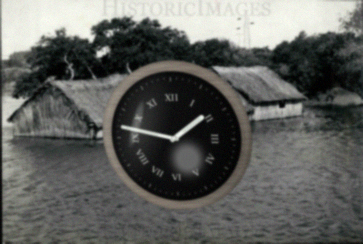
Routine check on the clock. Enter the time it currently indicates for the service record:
1:47
